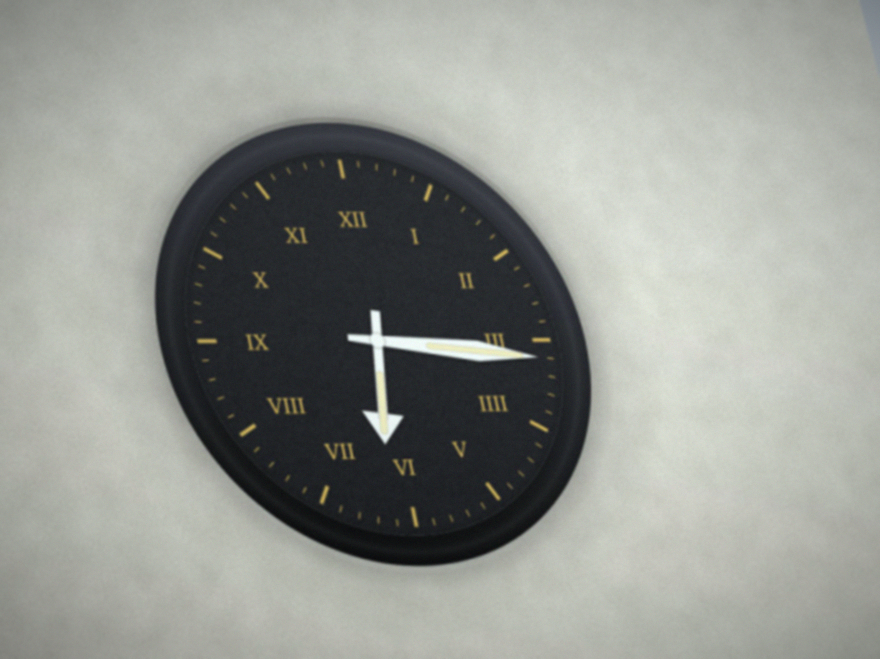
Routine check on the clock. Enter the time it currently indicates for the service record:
6:16
